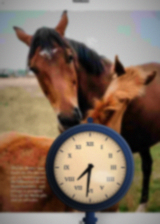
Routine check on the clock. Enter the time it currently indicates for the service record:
7:31
